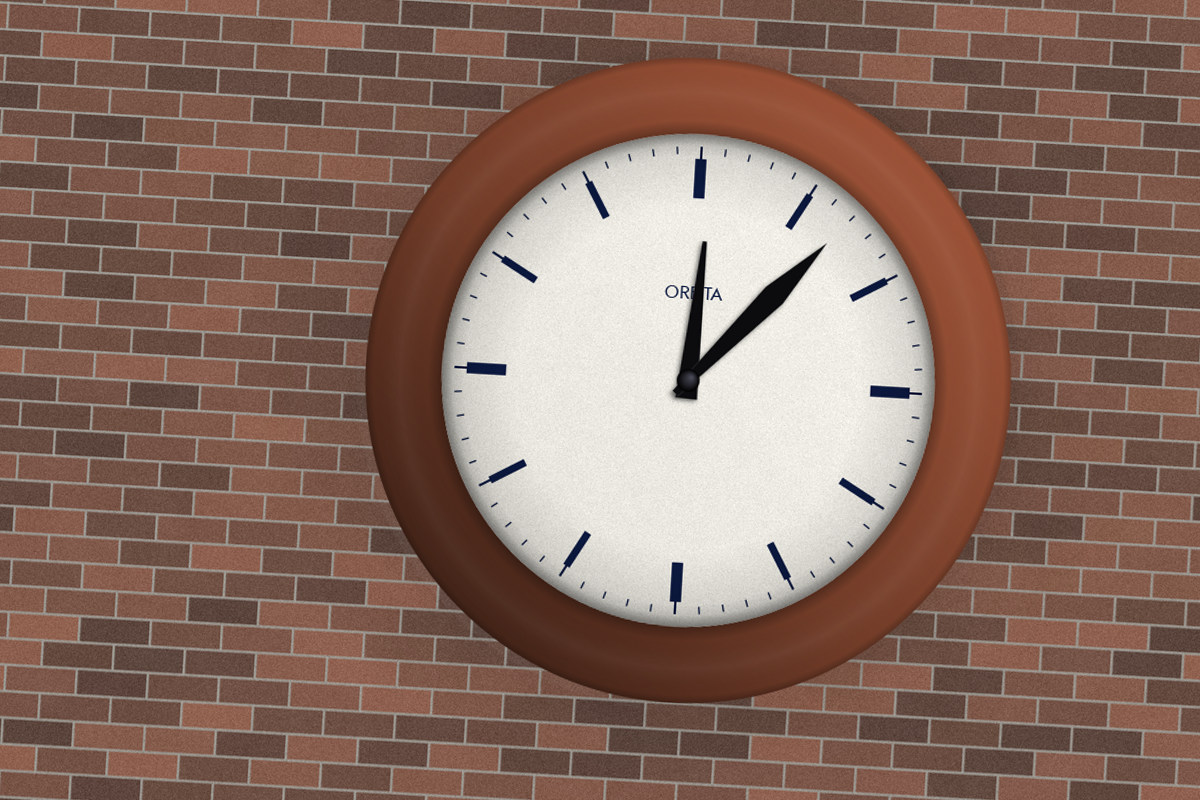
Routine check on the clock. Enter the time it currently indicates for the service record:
12:07
